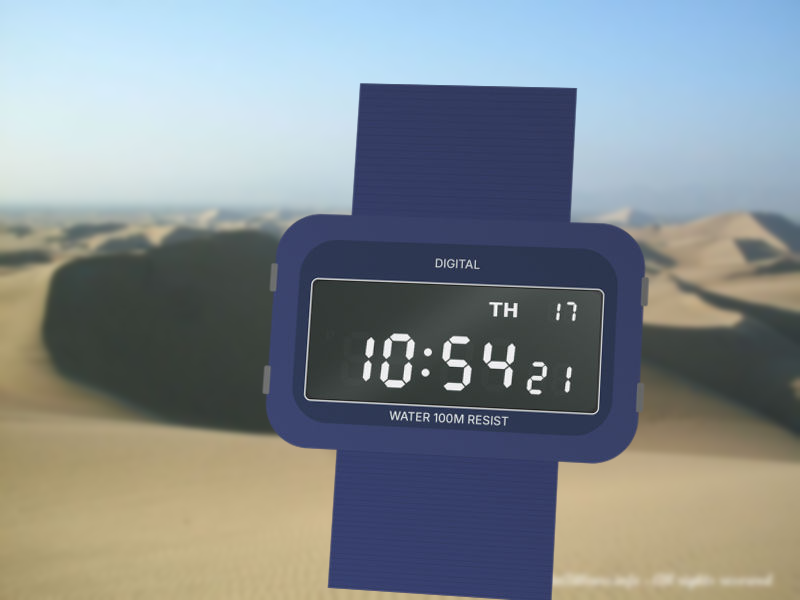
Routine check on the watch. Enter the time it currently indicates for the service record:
10:54:21
